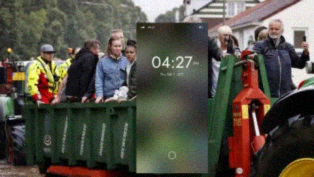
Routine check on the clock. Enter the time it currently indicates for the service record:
4:27
